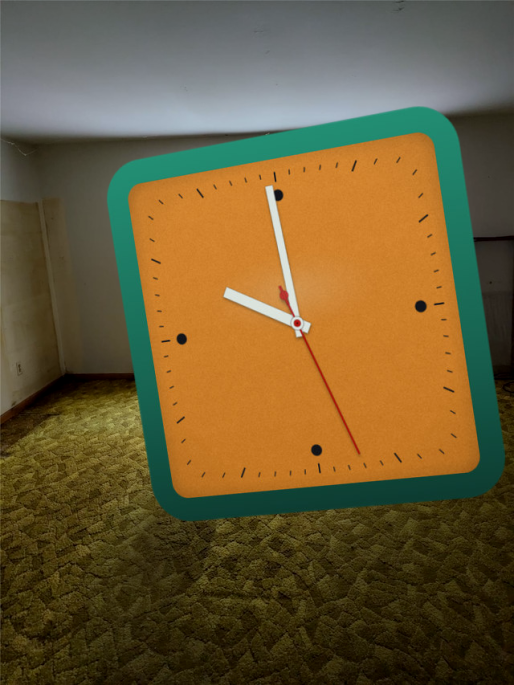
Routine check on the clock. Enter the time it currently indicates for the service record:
9:59:27
